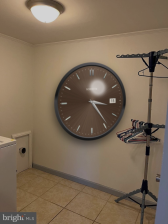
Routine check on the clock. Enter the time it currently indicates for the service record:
3:24
